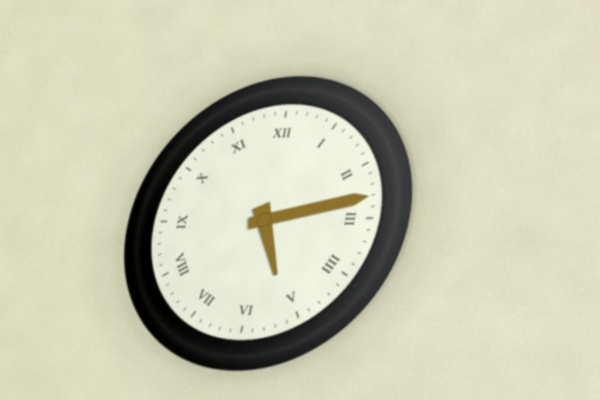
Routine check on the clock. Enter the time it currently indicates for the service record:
5:13
